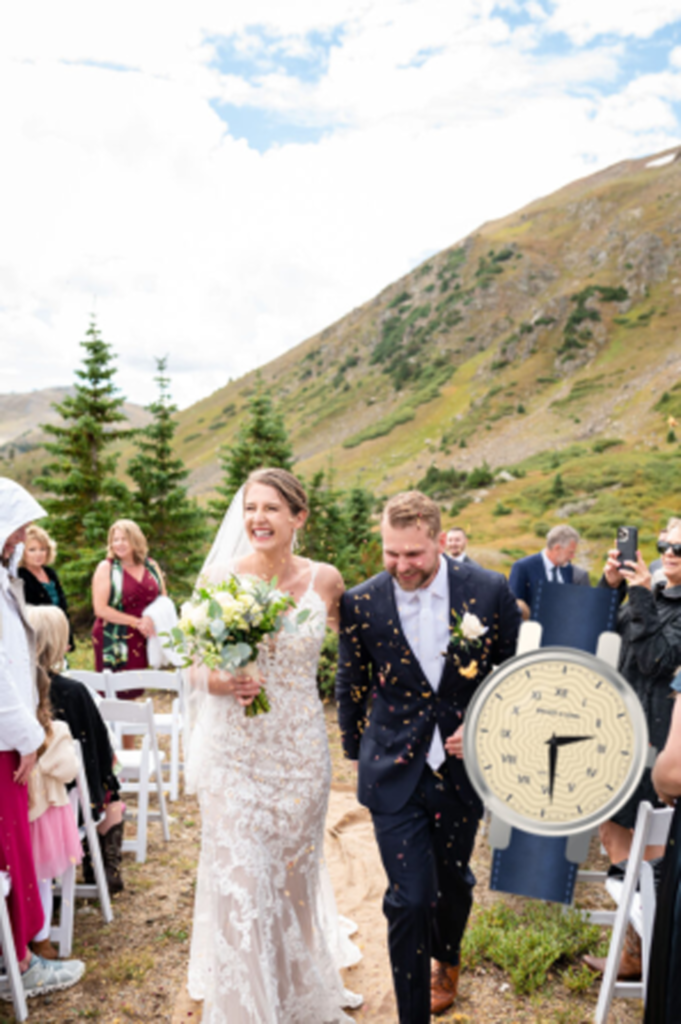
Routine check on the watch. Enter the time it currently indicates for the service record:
2:29
